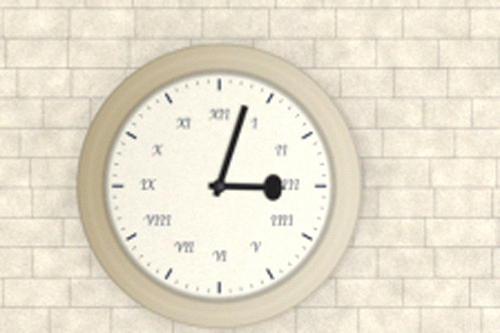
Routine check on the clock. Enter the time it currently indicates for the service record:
3:03
